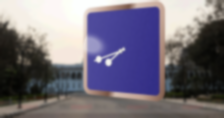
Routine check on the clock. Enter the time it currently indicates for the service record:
7:42
